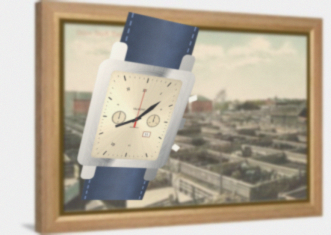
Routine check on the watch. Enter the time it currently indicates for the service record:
8:07
